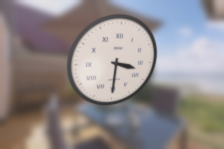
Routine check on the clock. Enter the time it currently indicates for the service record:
3:30
